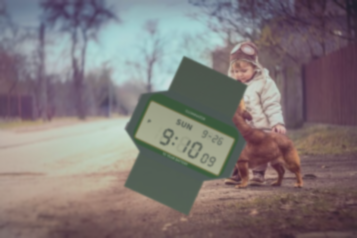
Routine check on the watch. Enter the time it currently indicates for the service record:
9:10:09
